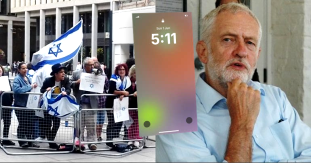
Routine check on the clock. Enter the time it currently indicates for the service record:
5:11
